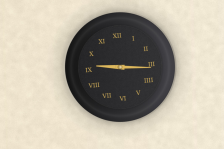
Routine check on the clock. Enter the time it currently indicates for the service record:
9:16
